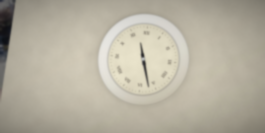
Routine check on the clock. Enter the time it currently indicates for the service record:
11:27
